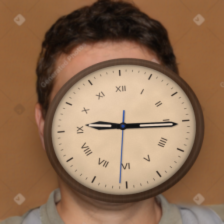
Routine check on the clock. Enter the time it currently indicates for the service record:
9:15:31
